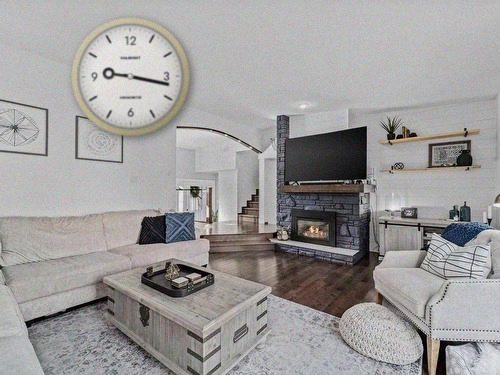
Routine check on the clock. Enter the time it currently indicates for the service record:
9:17
